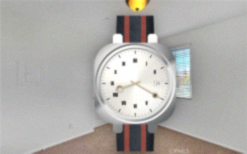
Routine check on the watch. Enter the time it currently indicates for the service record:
8:20
